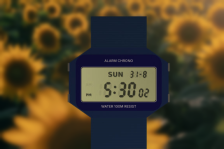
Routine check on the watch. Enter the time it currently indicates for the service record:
5:30:02
